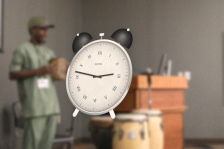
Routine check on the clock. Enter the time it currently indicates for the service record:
2:47
